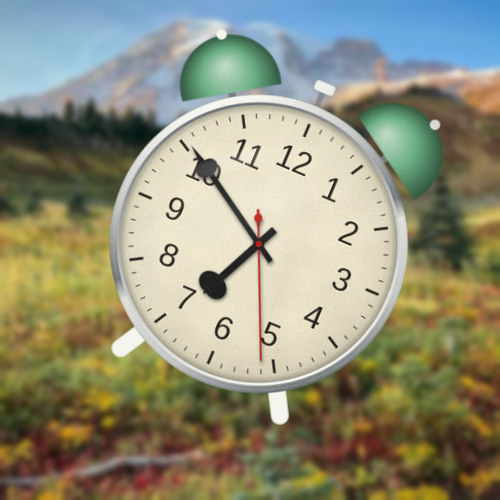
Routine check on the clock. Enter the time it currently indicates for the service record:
6:50:26
